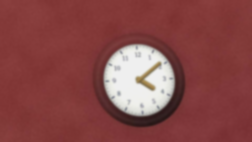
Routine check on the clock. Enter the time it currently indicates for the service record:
4:09
